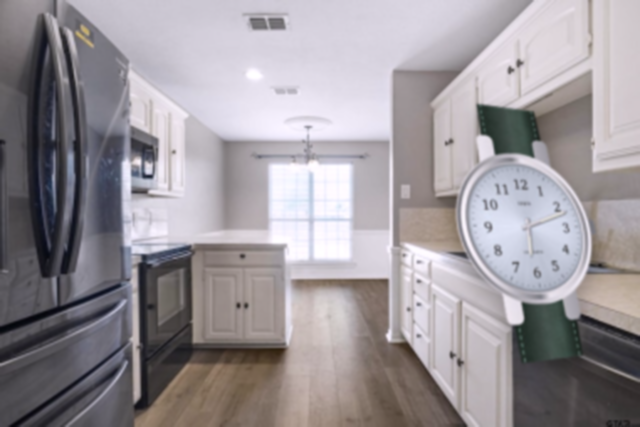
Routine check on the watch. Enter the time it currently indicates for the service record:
6:12
